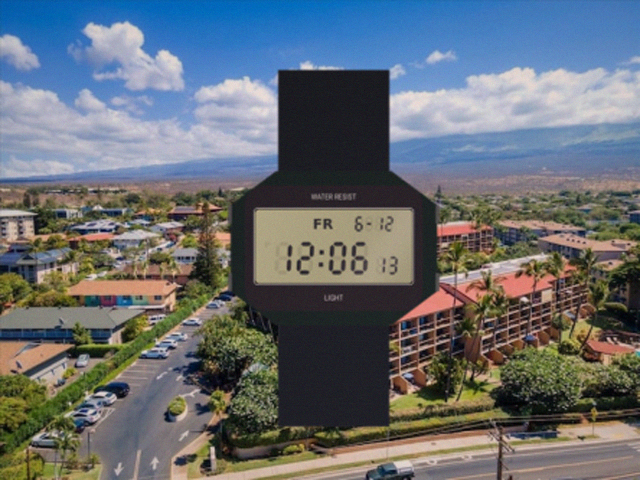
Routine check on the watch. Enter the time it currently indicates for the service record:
12:06:13
